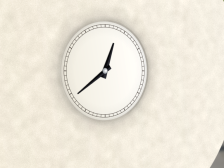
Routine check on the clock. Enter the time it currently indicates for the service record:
12:39
